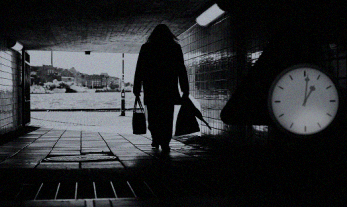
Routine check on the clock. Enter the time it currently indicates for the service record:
1:01
